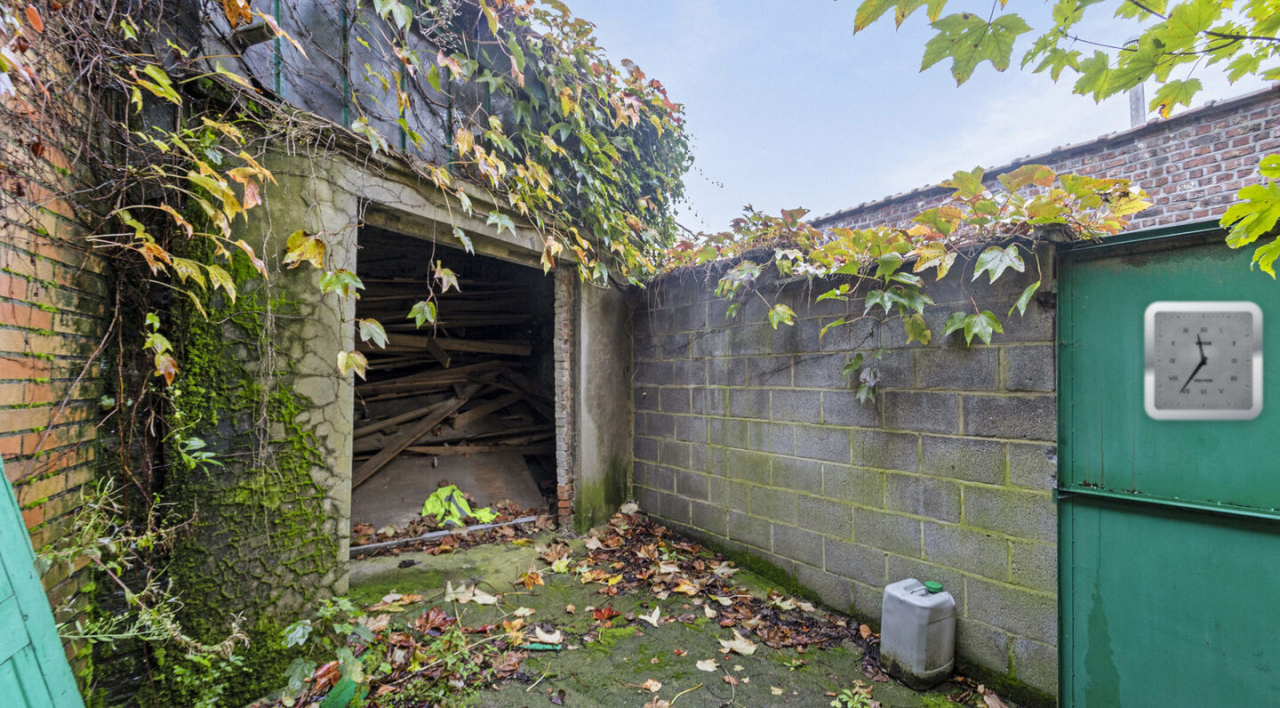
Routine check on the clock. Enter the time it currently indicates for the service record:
11:36
